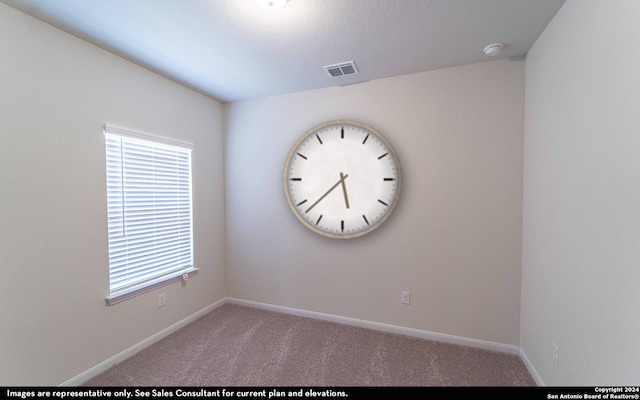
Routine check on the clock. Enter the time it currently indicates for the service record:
5:38
